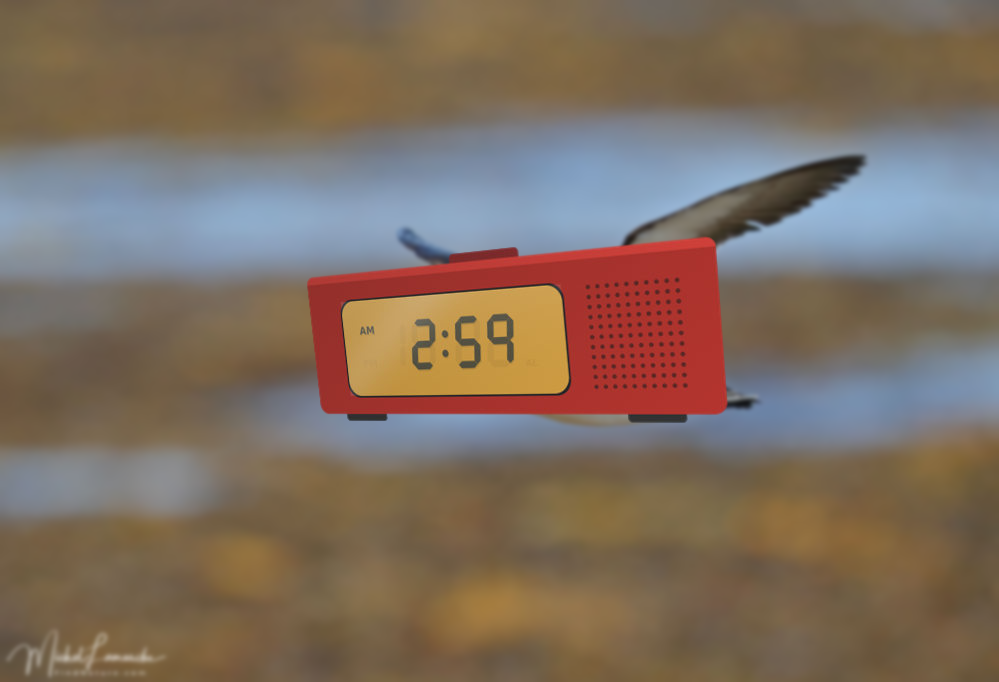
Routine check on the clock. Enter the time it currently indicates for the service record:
2:59
